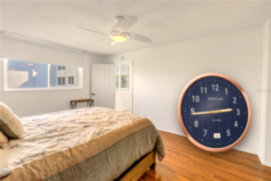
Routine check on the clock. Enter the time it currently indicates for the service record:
2:44
